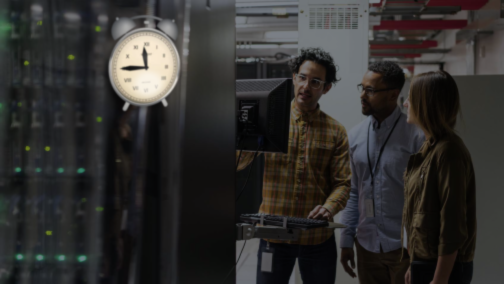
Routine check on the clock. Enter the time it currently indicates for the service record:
11:45
